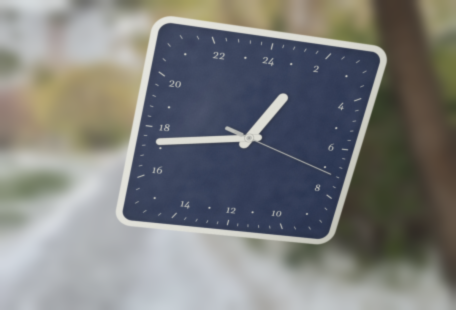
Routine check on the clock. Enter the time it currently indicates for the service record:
1:43:18
